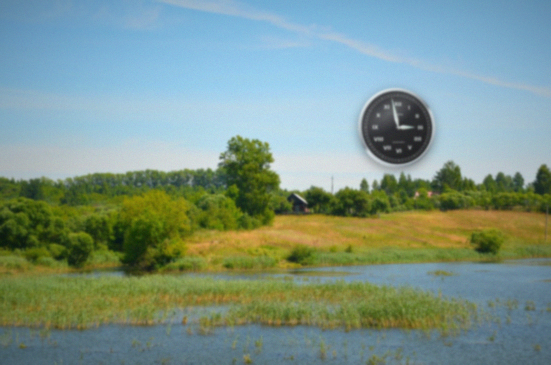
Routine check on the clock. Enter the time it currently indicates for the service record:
2:58
